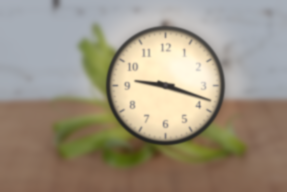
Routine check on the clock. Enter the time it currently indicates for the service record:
9:18
